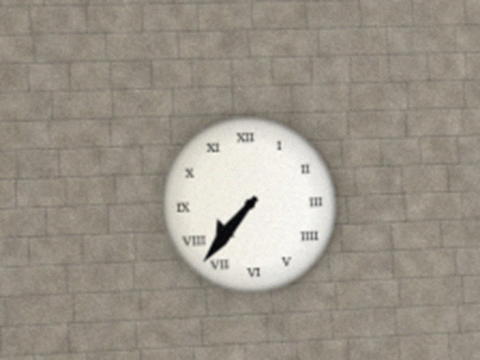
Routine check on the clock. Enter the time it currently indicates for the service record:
7:37
